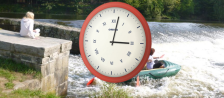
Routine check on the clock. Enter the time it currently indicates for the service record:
3:02
